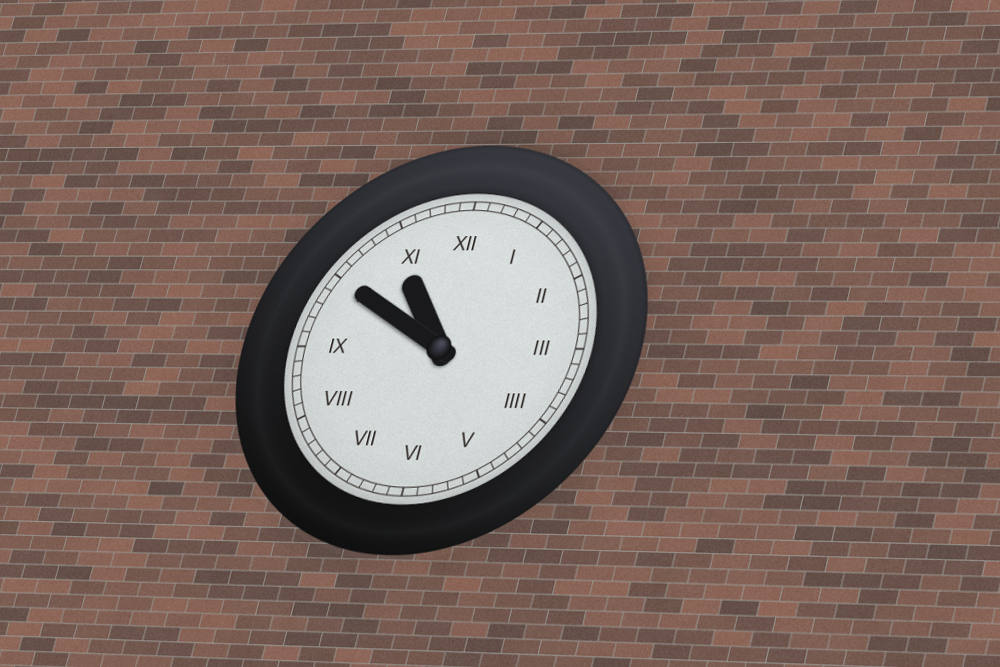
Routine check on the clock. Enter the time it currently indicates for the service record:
10:50
